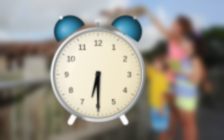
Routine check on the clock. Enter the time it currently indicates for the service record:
6:30
